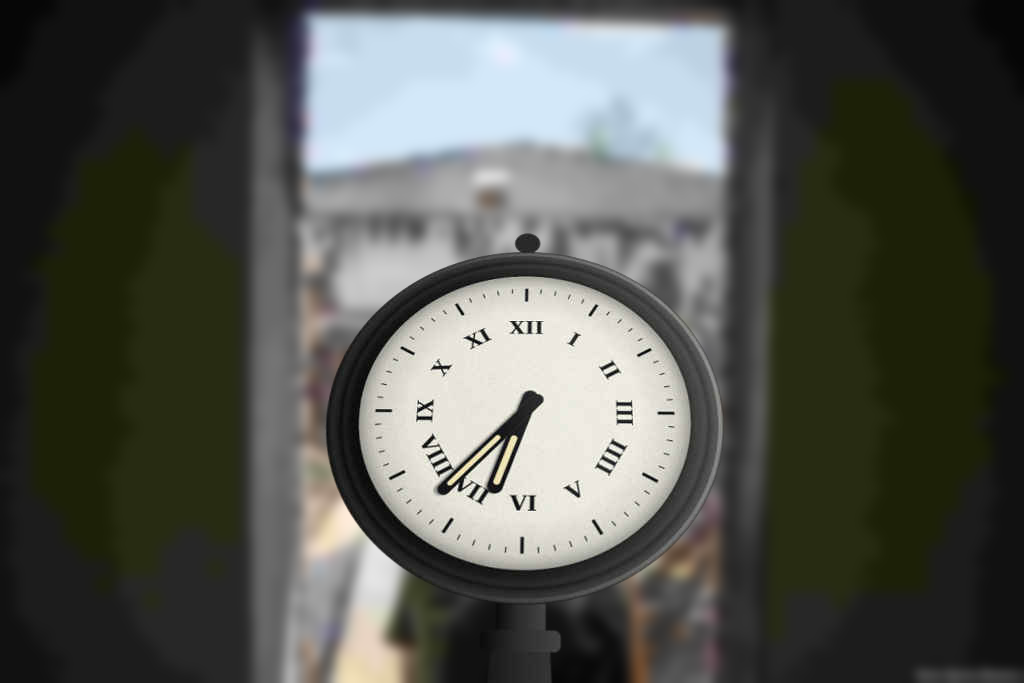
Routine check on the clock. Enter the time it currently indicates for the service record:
6:37
